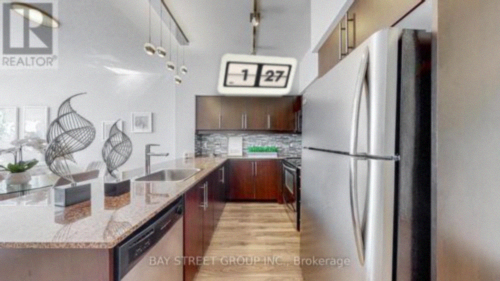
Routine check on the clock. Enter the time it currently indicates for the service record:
1:27
